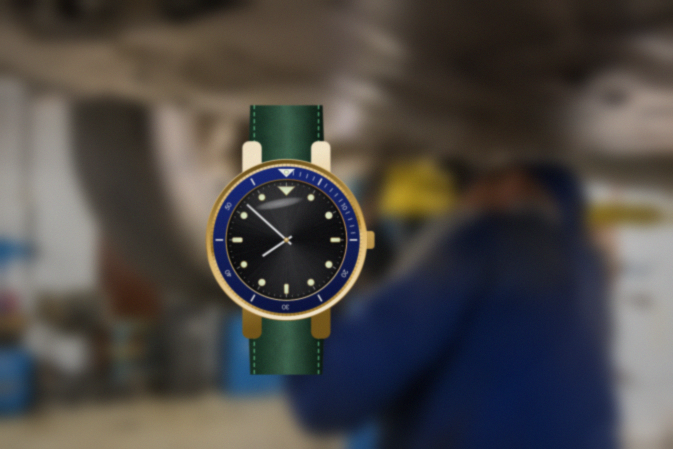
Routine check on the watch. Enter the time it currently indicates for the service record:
7:52
